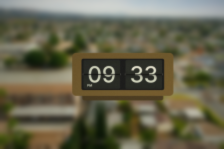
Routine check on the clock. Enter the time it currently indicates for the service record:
9:33
